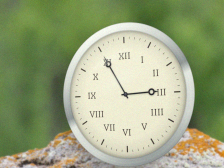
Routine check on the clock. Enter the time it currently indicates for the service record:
2:55
